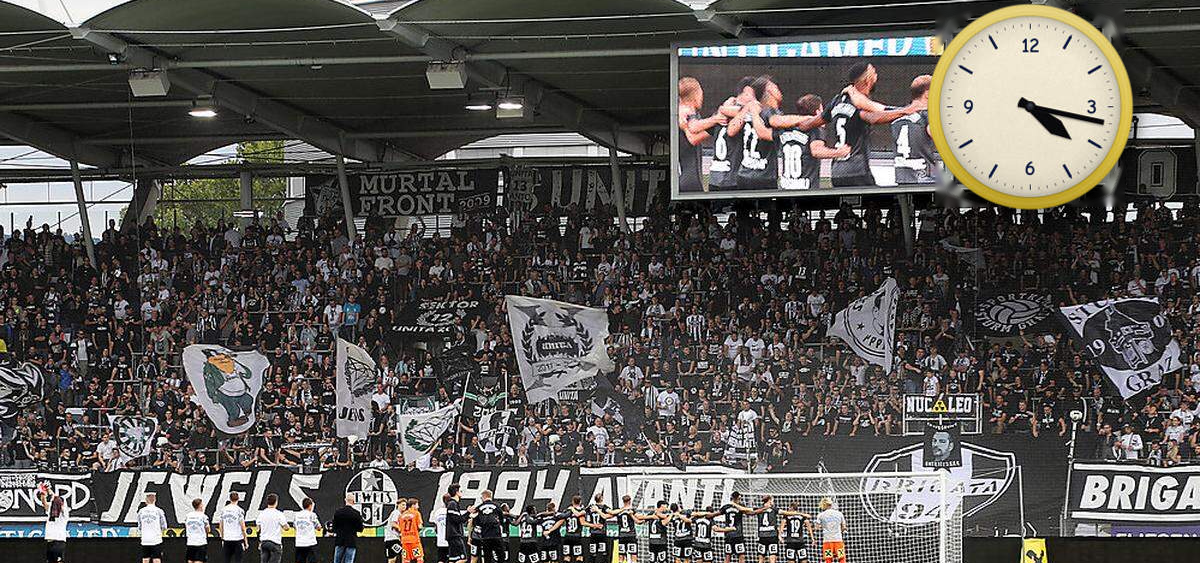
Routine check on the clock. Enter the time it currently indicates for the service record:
4:17
